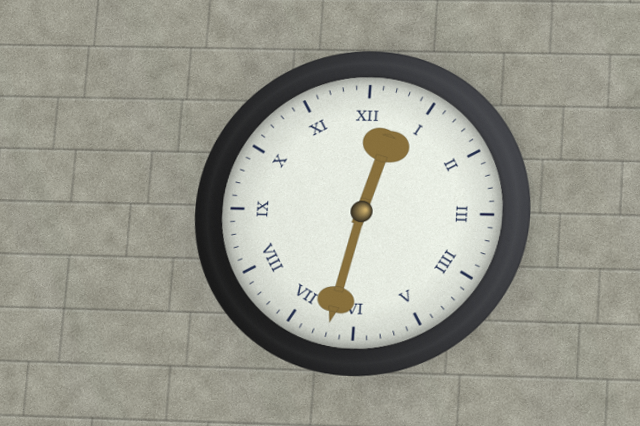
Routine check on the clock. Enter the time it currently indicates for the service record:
12:32
